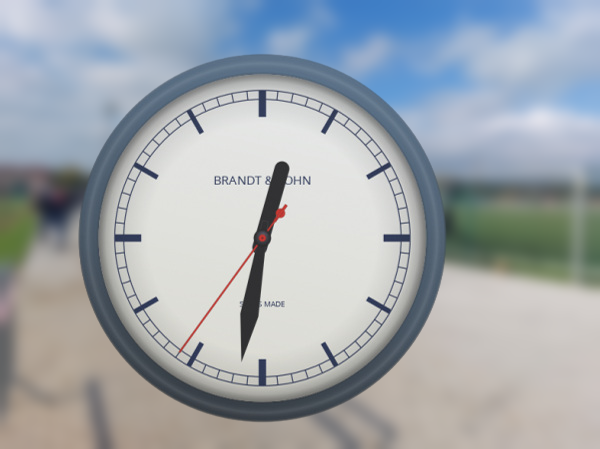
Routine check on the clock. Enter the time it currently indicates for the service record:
12:31:36
